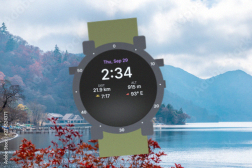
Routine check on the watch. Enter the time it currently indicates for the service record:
2:34
